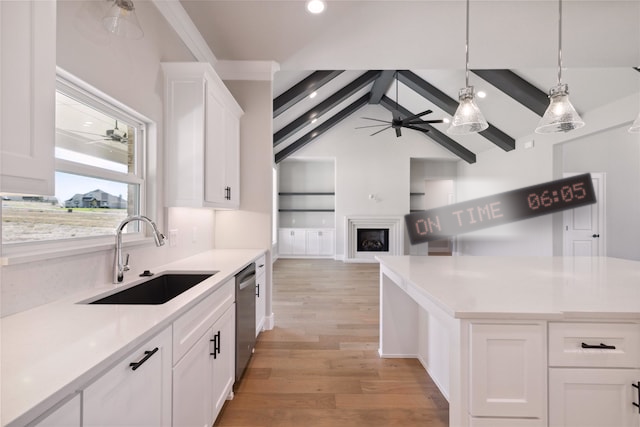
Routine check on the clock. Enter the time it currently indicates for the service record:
6:05
